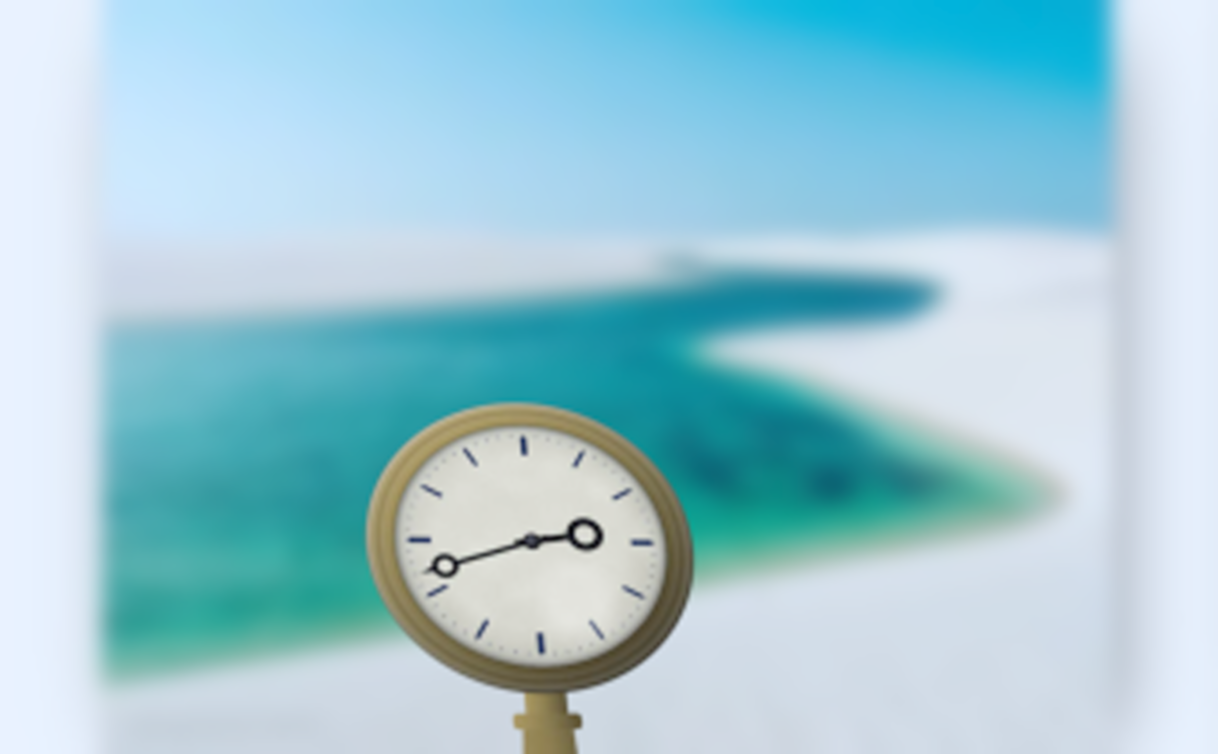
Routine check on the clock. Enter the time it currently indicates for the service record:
2:42
